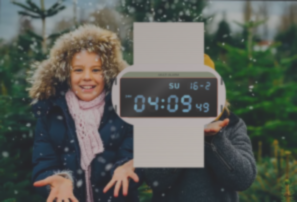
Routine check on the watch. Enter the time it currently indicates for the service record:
4:09
